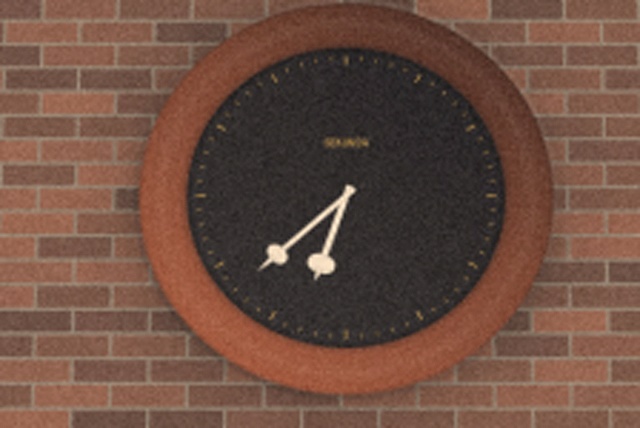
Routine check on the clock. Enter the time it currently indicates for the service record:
6:38
